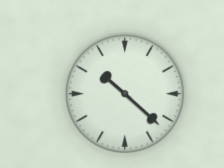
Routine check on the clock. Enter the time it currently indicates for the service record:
10:22
